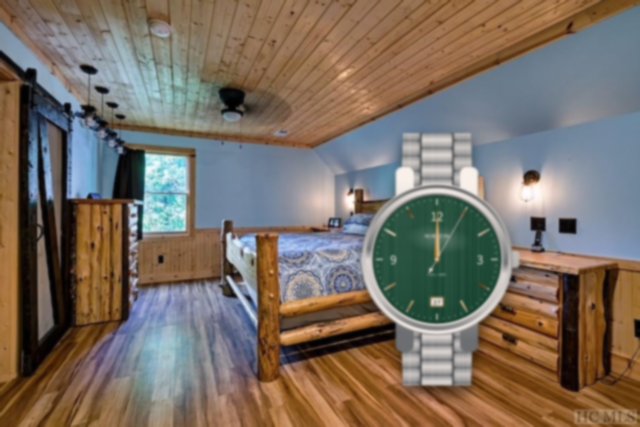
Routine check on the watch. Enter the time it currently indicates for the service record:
12:00:05
